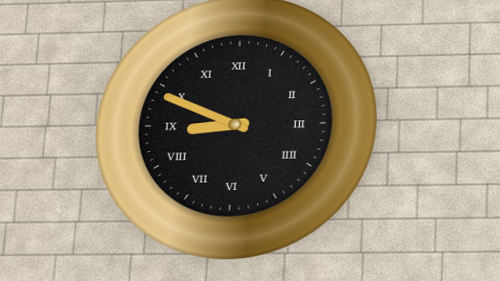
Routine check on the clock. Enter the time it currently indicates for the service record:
8:49
